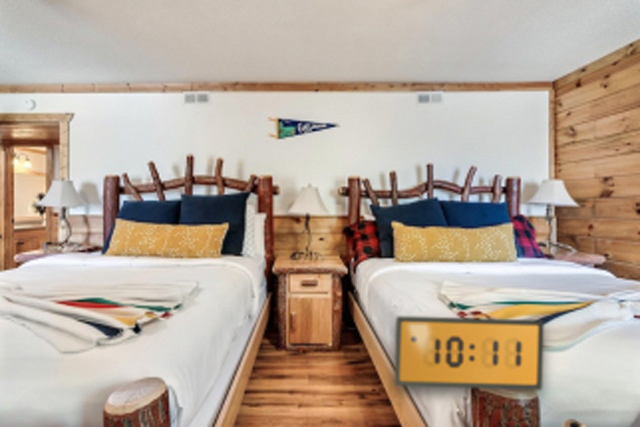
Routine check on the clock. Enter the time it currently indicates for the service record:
10:11
